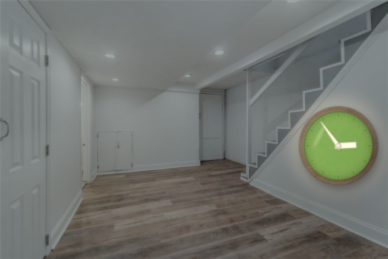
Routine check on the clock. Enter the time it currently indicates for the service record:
2:54
